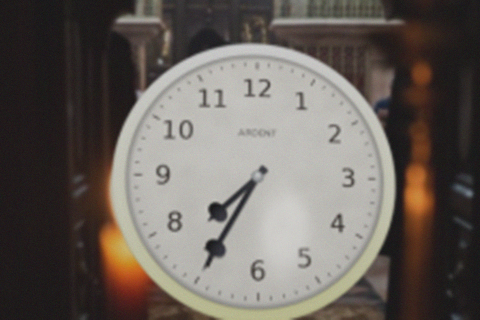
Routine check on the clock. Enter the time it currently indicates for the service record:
7:35
